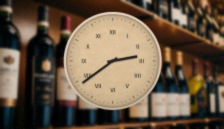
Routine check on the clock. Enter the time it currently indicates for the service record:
2:39
